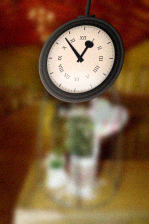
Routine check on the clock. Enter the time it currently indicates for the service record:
12:53
